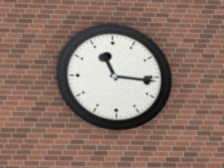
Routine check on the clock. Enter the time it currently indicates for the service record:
11:16
